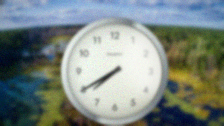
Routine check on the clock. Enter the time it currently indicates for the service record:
7:40
